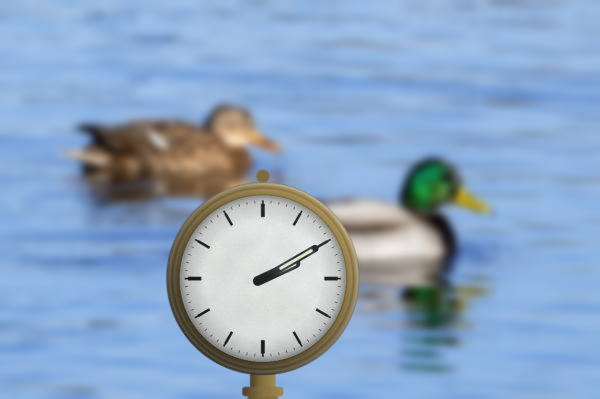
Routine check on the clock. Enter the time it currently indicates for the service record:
2:10
